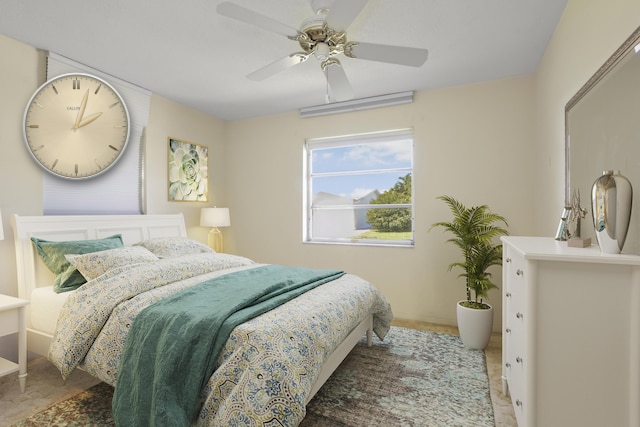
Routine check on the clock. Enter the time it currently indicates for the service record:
2:03
